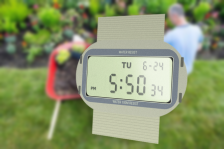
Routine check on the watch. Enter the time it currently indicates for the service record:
5:50:34
